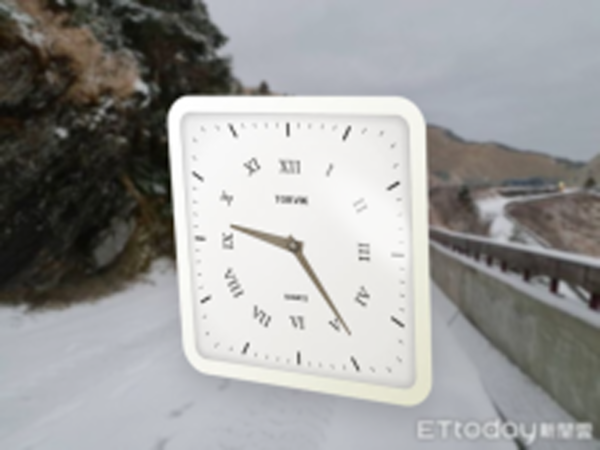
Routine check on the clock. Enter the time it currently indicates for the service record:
9:24
